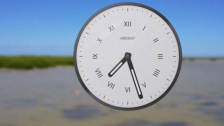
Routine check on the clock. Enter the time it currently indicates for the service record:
7:27
